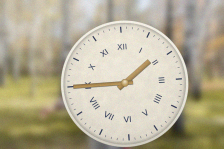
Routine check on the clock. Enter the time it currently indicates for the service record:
1:45
